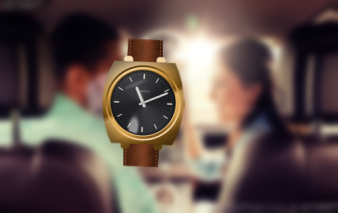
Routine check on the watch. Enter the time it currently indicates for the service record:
11:11
